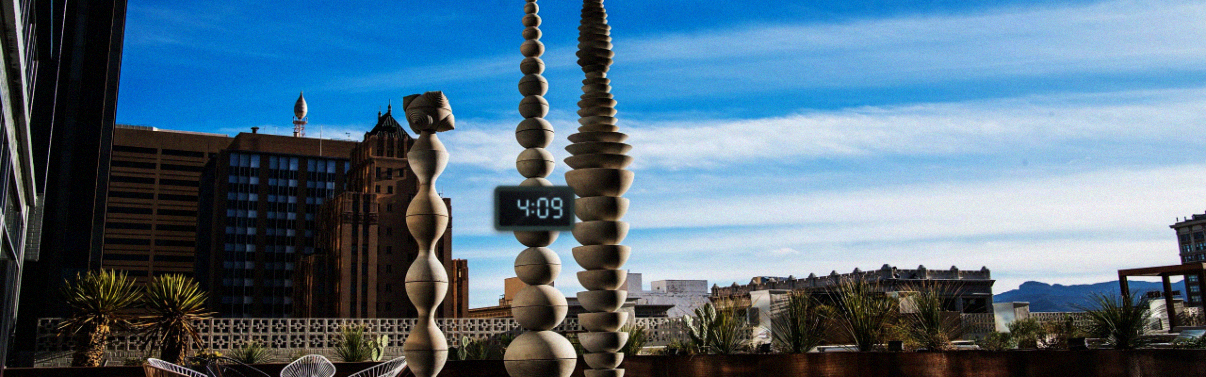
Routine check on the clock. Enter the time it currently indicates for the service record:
4:09
